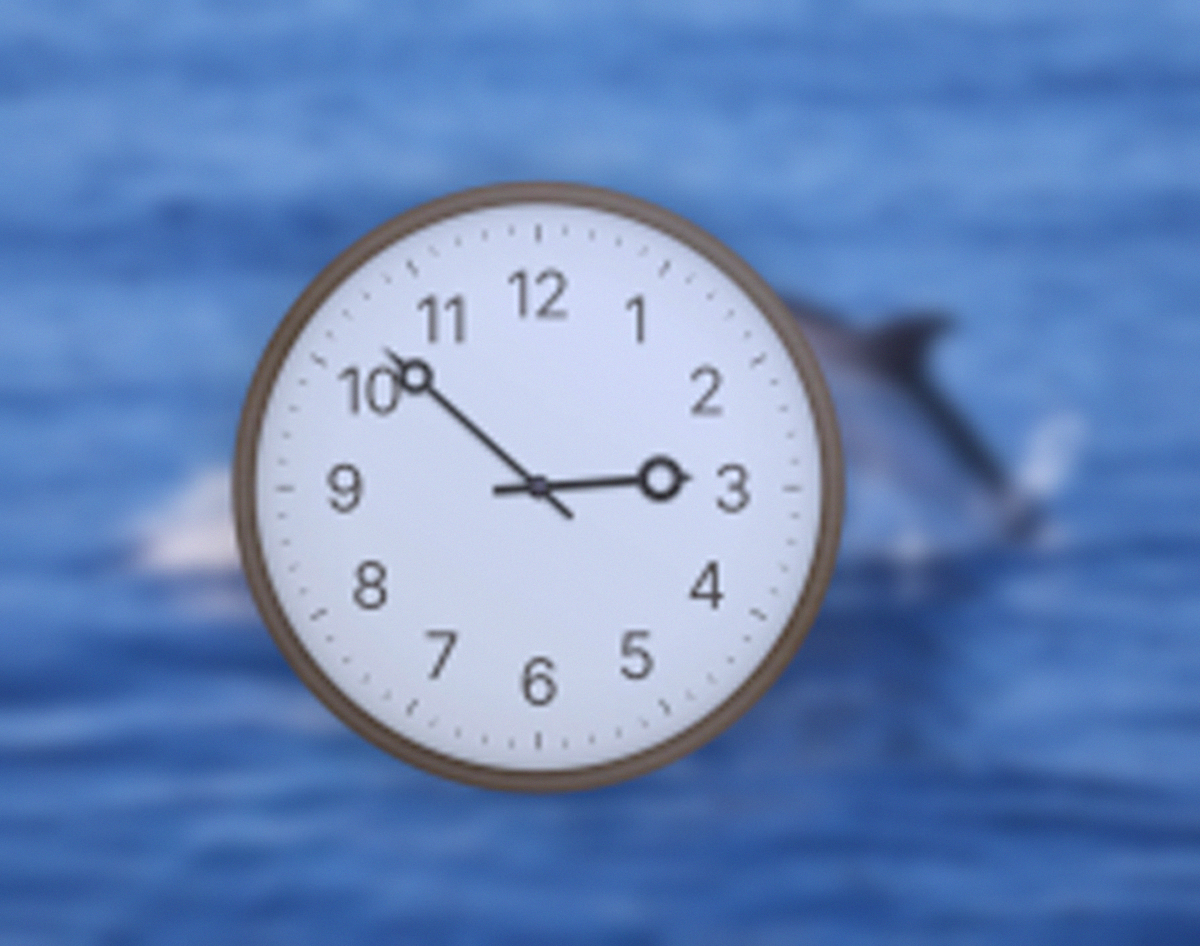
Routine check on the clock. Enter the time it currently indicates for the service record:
2:52
